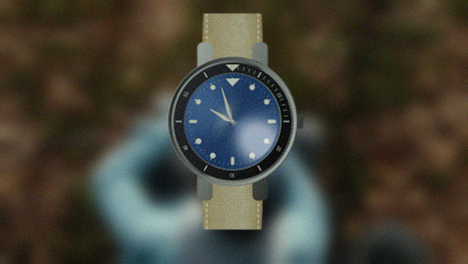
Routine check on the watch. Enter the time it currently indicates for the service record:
9:57
